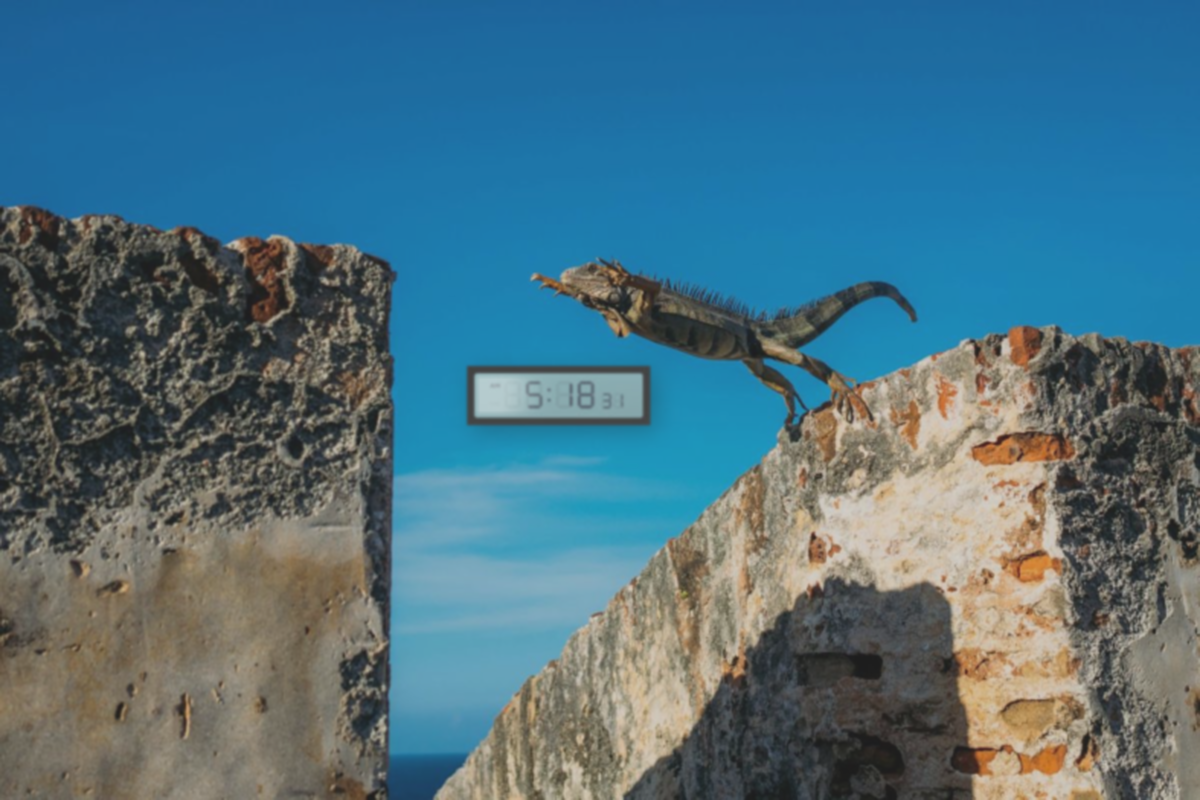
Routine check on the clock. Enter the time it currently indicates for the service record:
5:18:31
